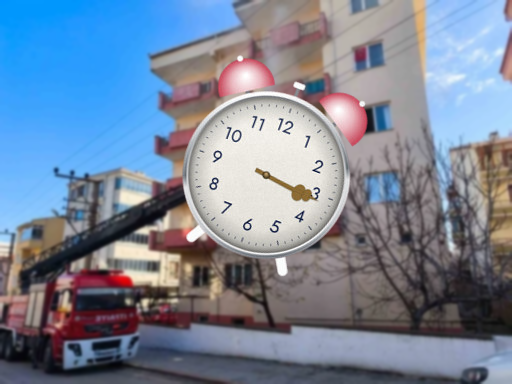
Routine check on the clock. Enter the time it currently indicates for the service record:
3:16
